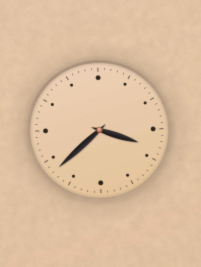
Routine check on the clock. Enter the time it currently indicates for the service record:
3:38
